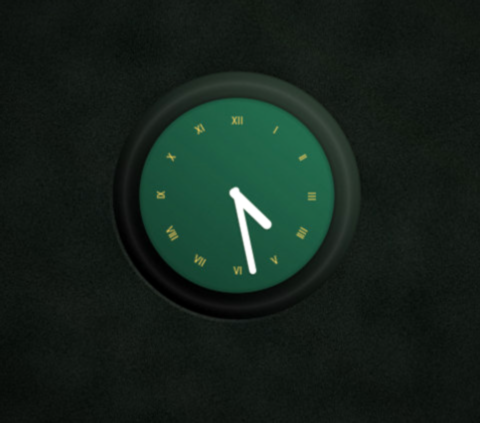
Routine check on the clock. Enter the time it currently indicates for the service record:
4:28
